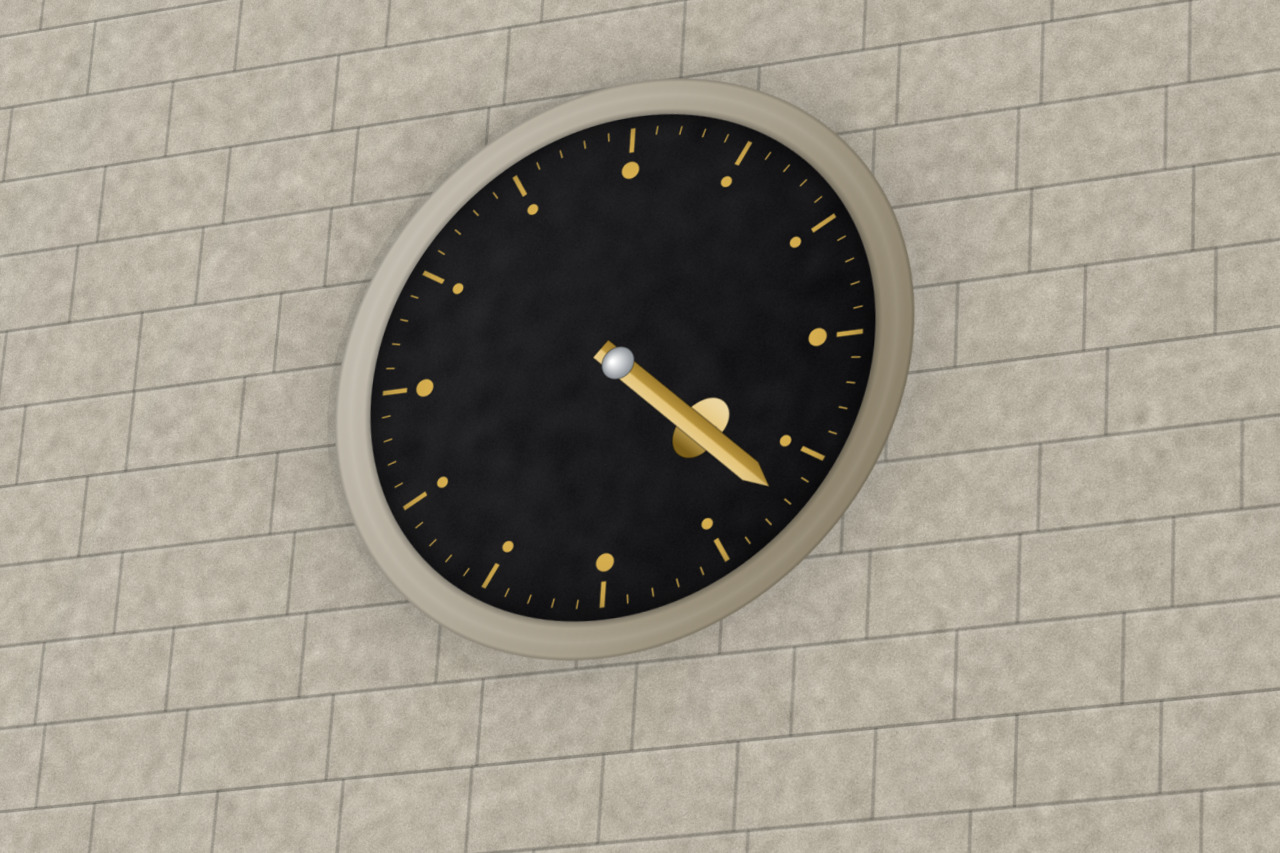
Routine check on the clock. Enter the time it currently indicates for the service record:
4:22
